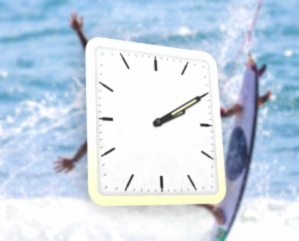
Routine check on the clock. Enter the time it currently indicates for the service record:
2:10
